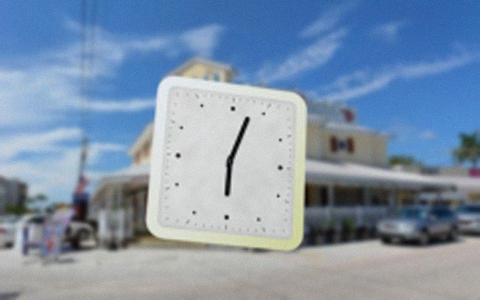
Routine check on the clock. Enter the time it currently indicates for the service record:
6:03
